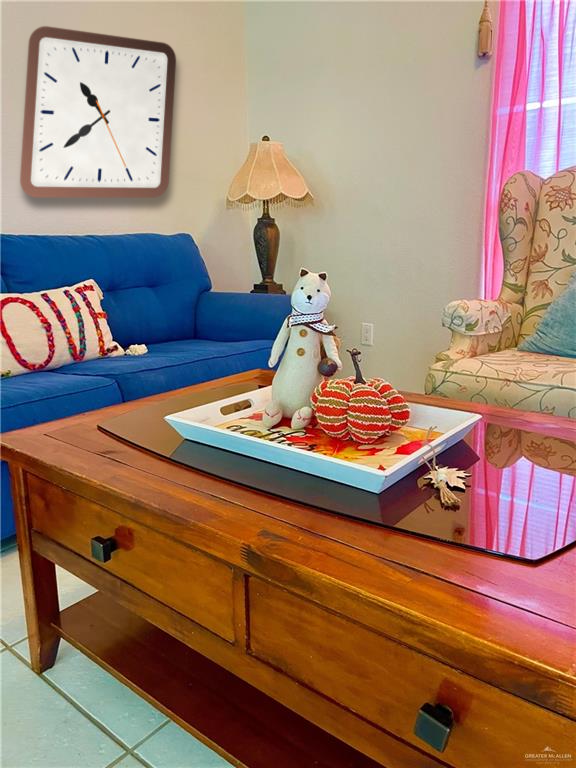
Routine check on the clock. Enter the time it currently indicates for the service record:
10:38:25
